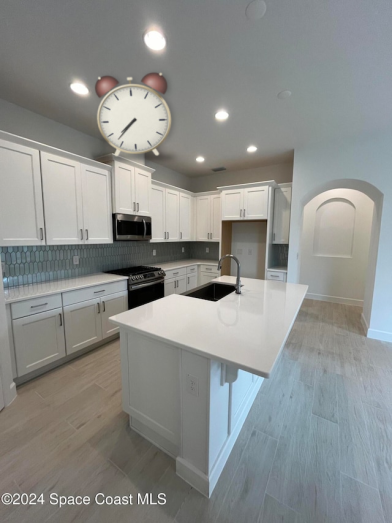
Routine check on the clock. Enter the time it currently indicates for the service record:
7:37
